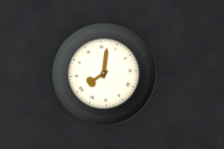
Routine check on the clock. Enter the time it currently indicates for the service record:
8:02
